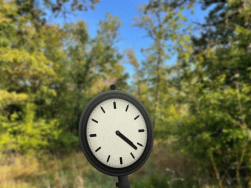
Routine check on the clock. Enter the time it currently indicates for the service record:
4:22
